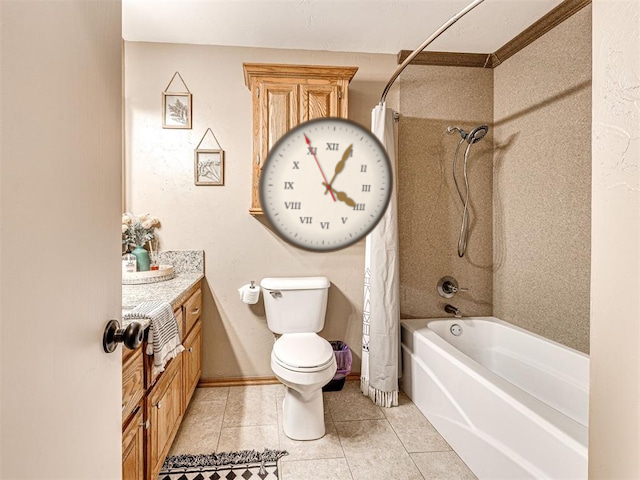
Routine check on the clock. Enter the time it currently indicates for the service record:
4:03:55
